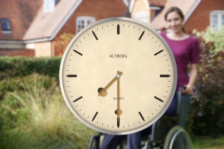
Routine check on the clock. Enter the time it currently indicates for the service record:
7:30
